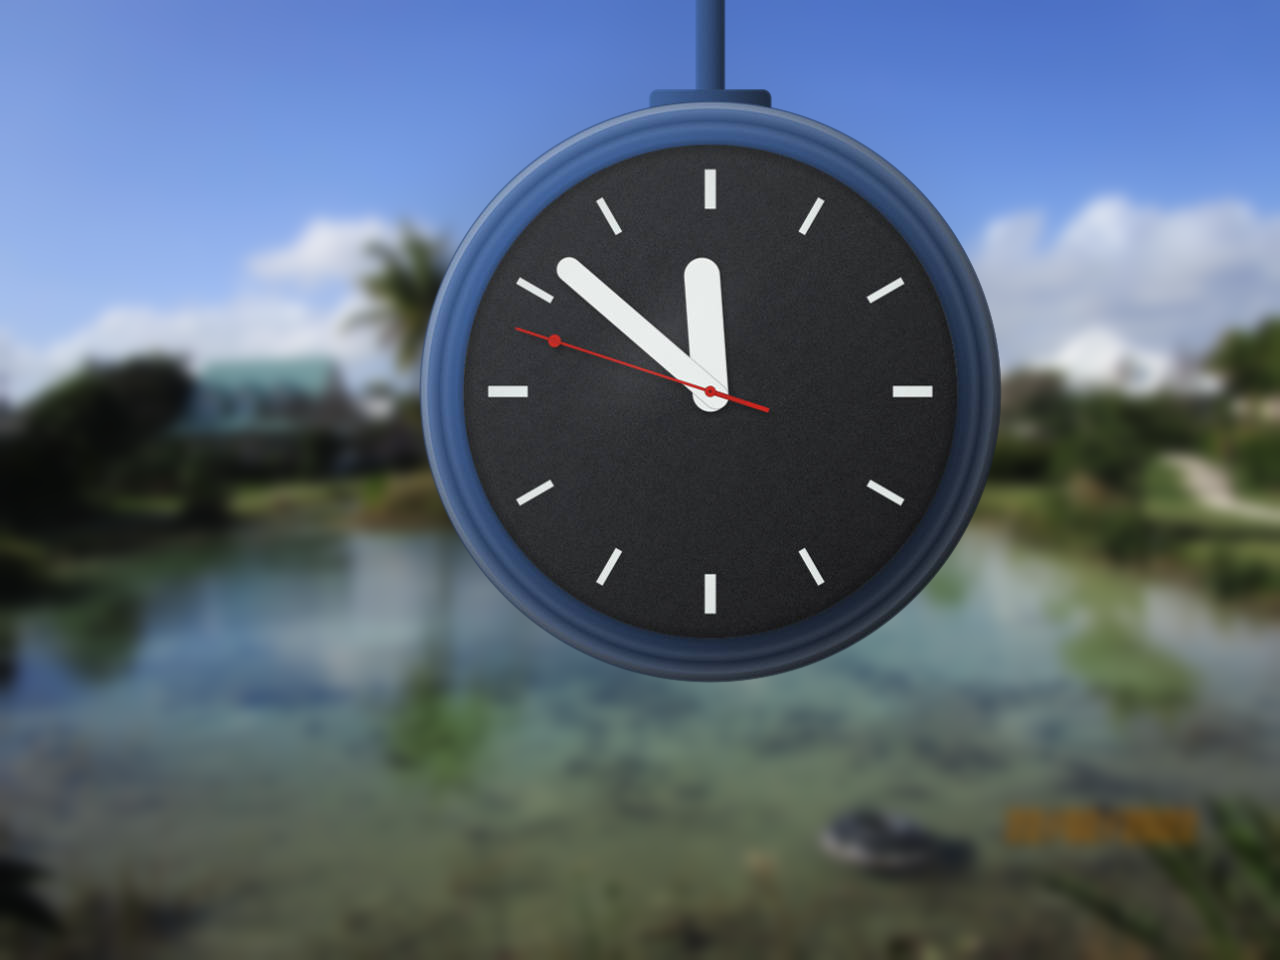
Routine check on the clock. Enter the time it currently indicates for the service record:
11:51:48
